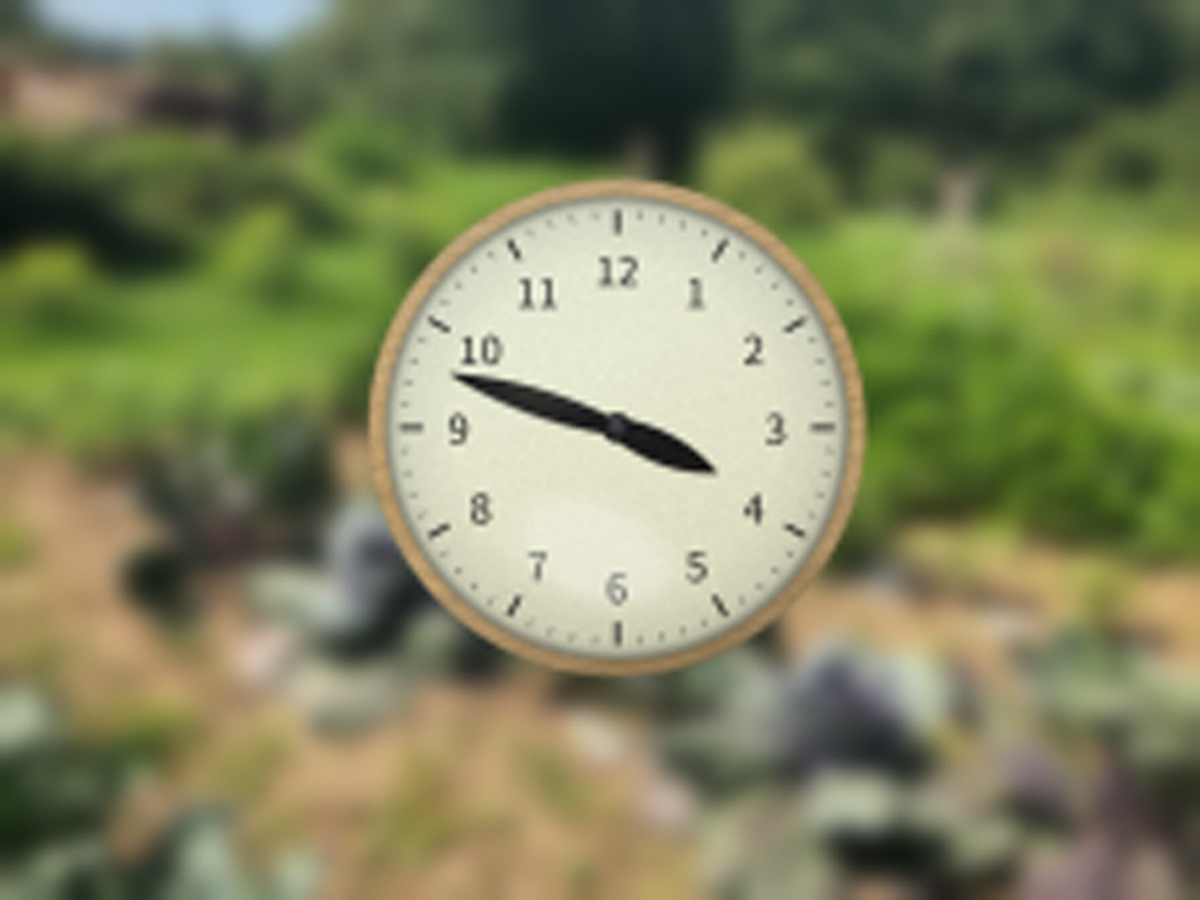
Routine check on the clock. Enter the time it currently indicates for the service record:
3:48
